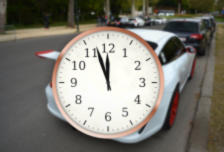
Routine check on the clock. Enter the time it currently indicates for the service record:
11:57
